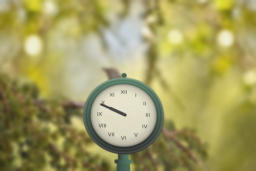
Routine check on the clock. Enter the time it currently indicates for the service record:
9:49
